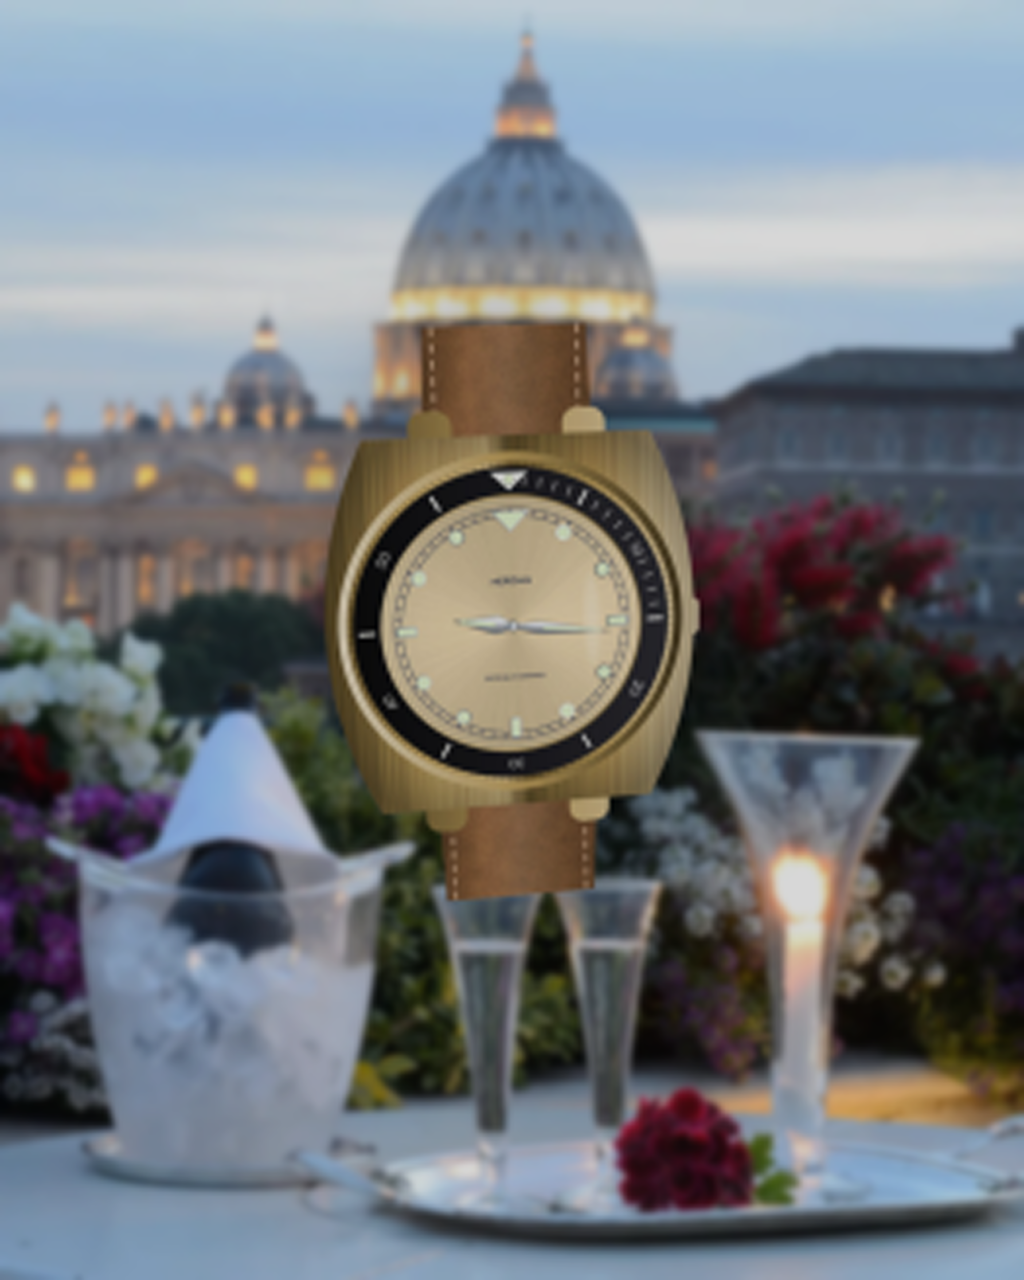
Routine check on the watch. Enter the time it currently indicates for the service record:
9:16
